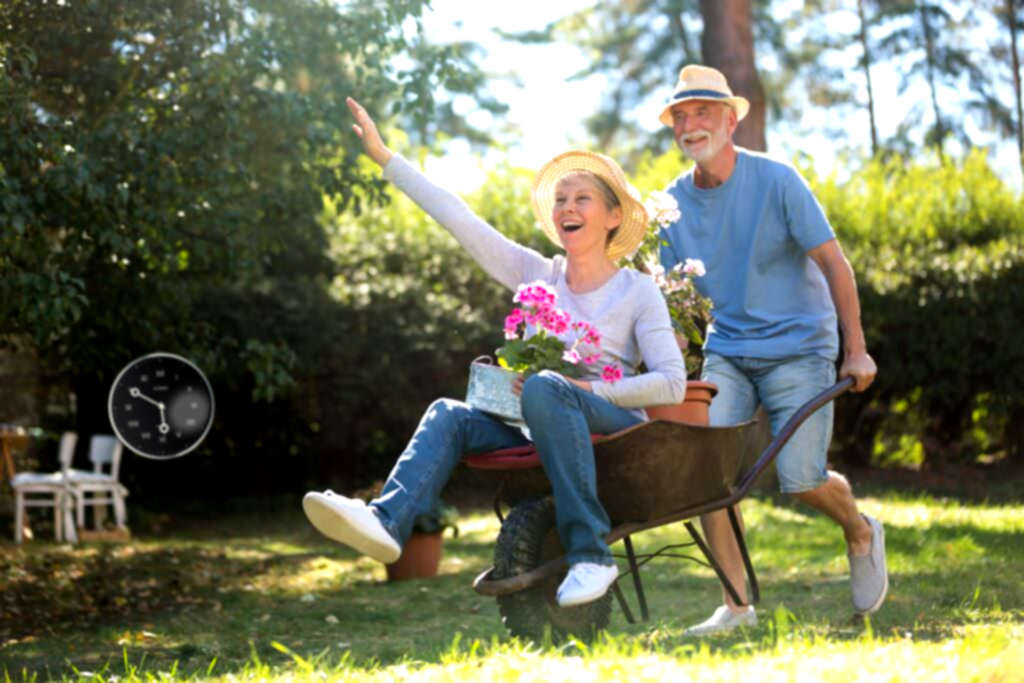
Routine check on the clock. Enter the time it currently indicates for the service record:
5:50
